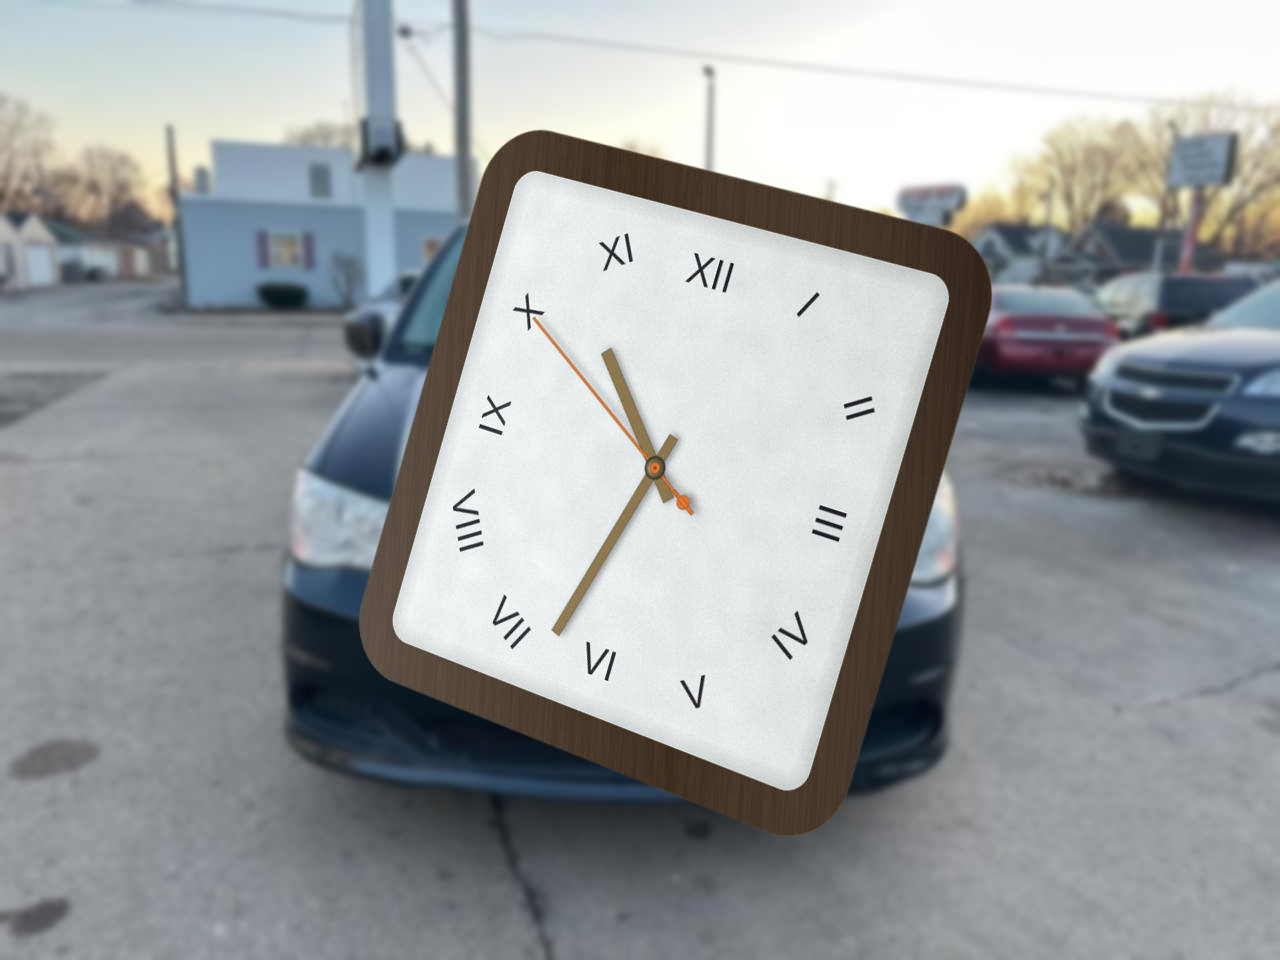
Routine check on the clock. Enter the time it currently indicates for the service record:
10:32:50
